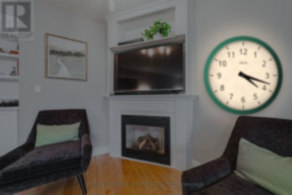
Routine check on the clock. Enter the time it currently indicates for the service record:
4:18
